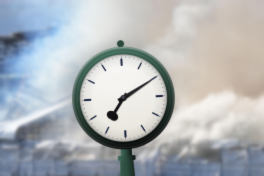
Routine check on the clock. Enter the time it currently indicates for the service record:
7:10
